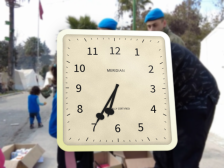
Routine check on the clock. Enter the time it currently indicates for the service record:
6:35
